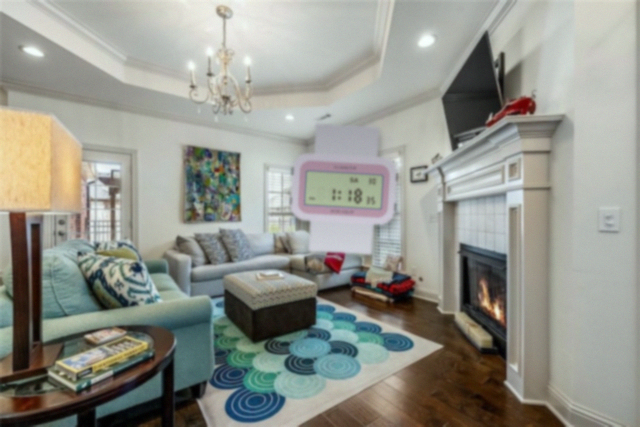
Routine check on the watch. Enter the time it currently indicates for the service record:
1:18
